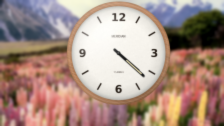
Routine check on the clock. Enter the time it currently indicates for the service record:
4:22
